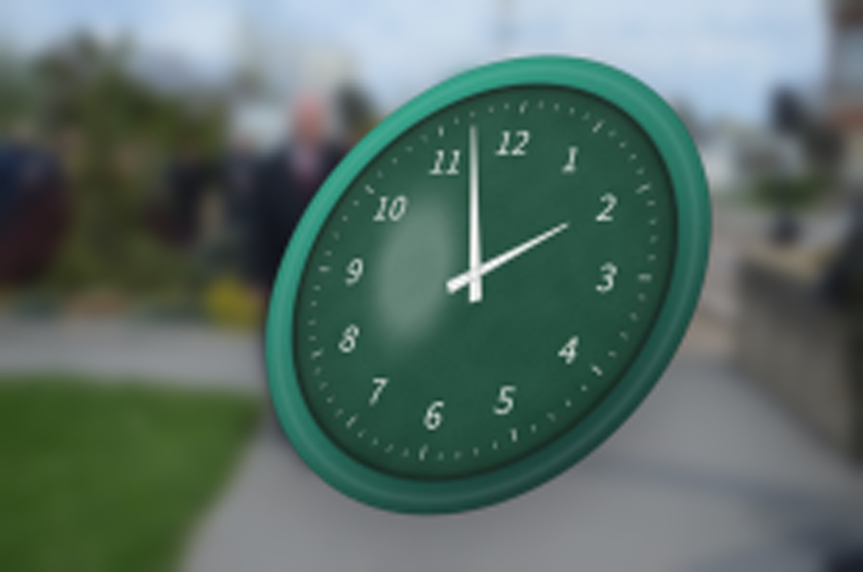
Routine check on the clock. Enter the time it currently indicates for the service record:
1:57
